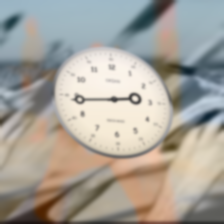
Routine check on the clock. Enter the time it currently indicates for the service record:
2:44
